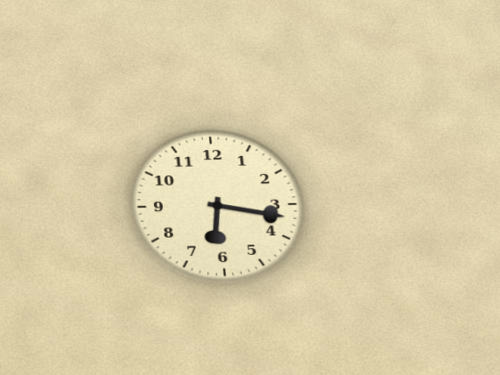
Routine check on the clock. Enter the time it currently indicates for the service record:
6:17
